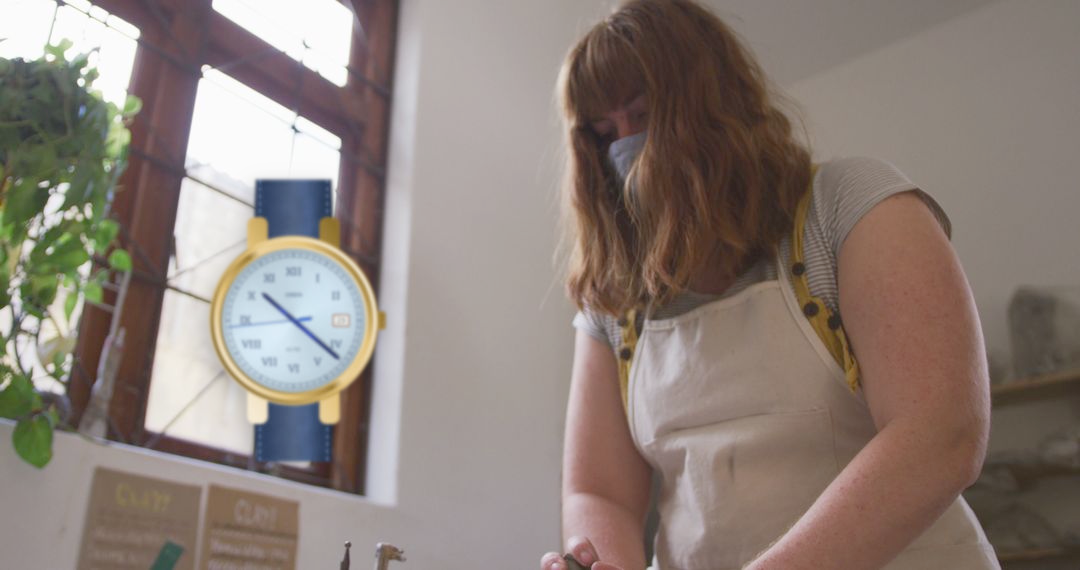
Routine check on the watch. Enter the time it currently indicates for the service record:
10:21:44
